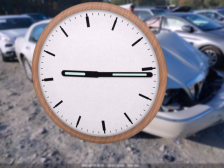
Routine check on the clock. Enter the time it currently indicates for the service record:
9:16
